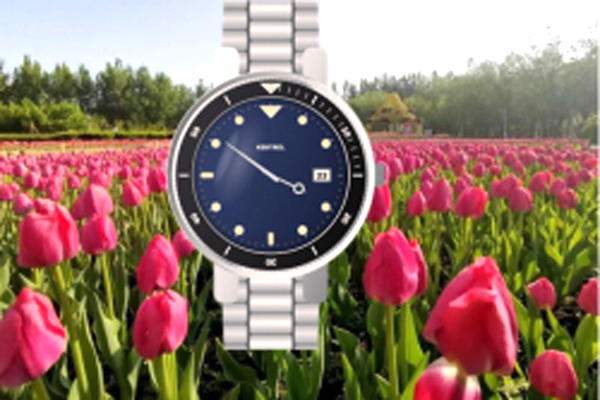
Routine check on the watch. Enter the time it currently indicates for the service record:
3:51
